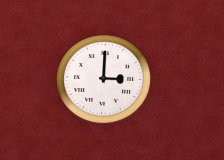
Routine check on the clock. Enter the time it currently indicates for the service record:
3:00
